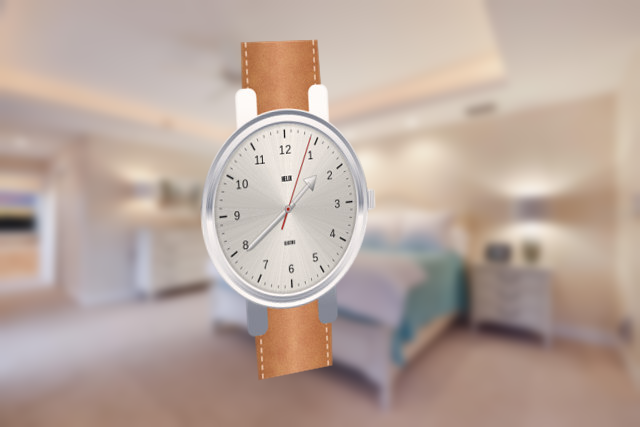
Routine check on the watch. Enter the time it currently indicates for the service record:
1:39:04
